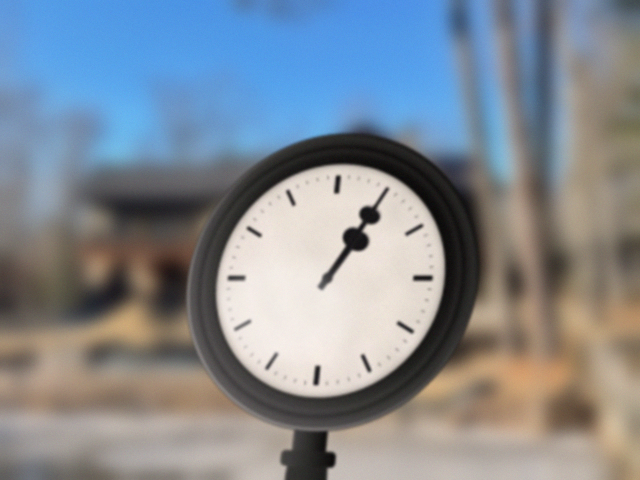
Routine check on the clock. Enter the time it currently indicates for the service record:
1:05
